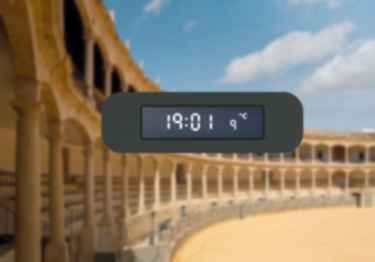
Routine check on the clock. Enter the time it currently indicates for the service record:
19:01
